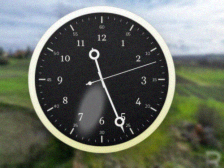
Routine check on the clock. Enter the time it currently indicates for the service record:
11:26:12
